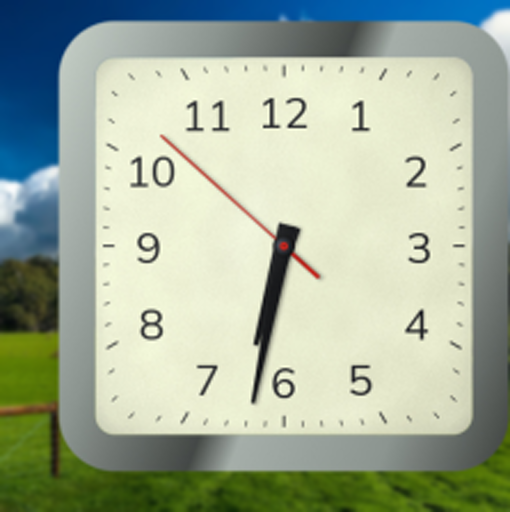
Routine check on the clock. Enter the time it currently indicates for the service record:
6:31:52
